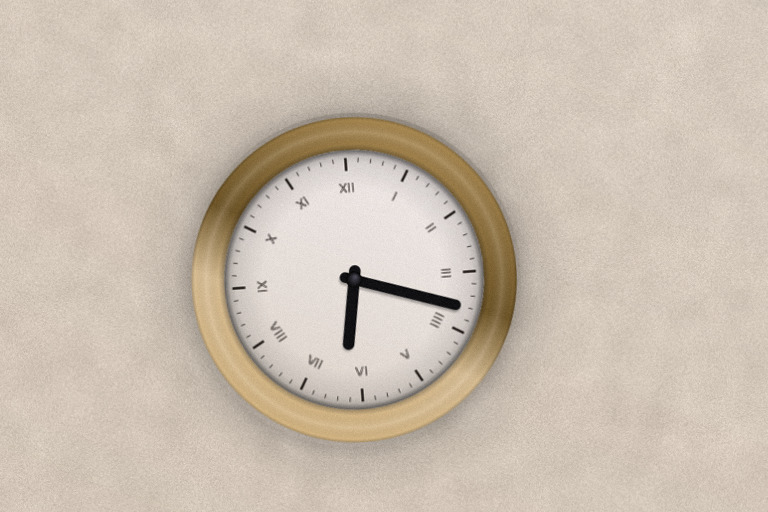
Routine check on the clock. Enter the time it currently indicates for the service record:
6:18
